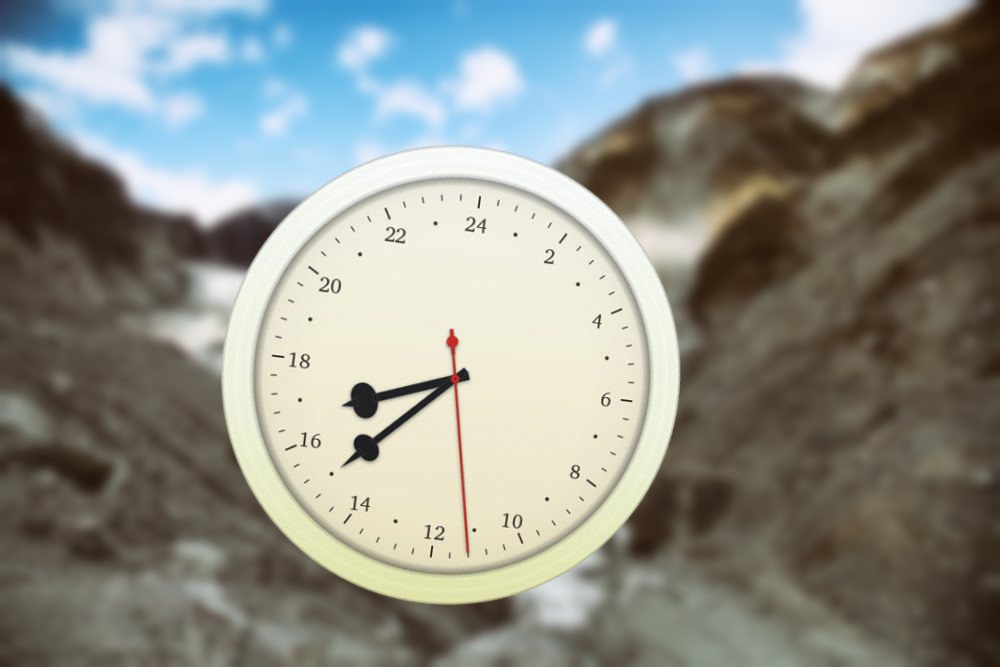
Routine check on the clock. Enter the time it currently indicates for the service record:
16:37:28
